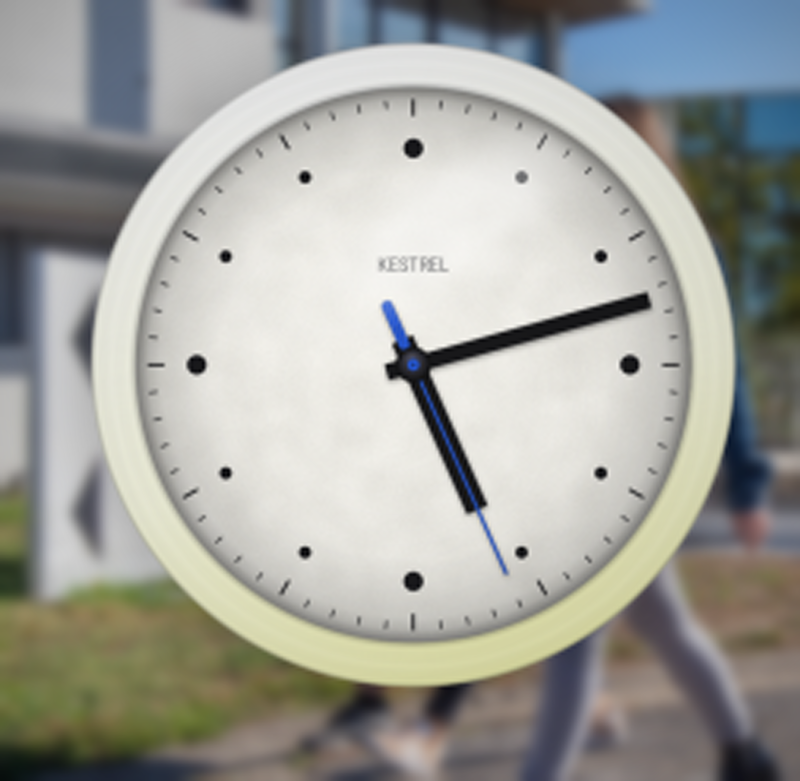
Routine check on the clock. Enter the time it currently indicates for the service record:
5:12:26
